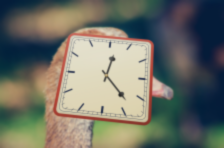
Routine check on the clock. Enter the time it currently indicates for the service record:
12:23
